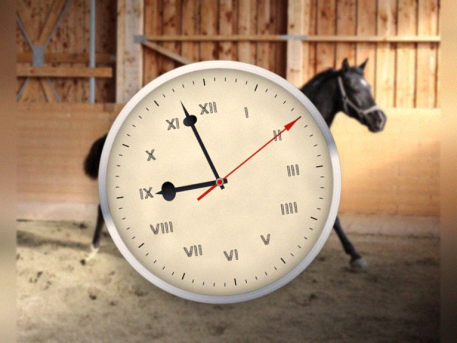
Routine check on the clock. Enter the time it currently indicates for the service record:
8:57:10
